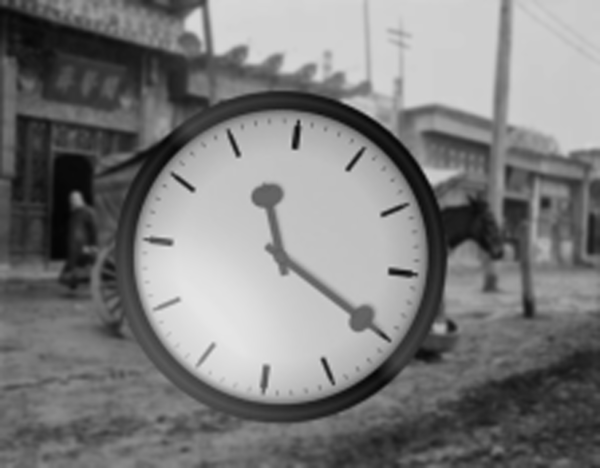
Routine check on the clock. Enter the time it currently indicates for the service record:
11:20
